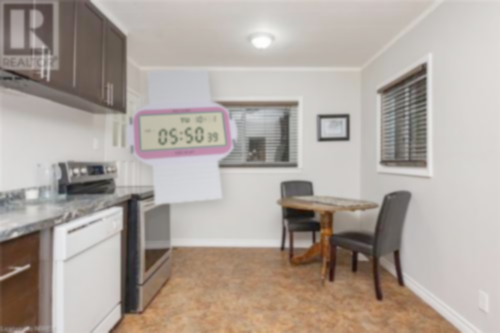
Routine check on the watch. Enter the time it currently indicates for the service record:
5:50
